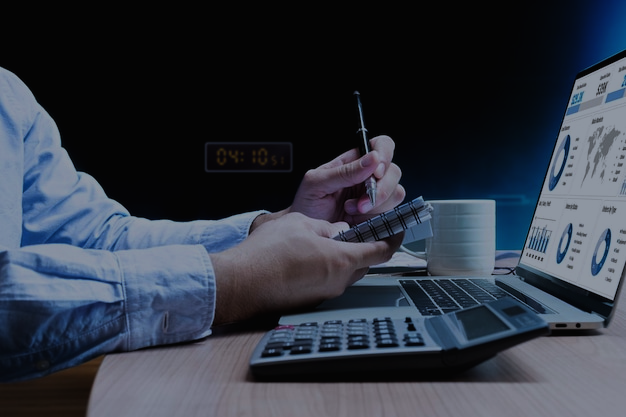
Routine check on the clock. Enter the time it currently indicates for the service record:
4:10
